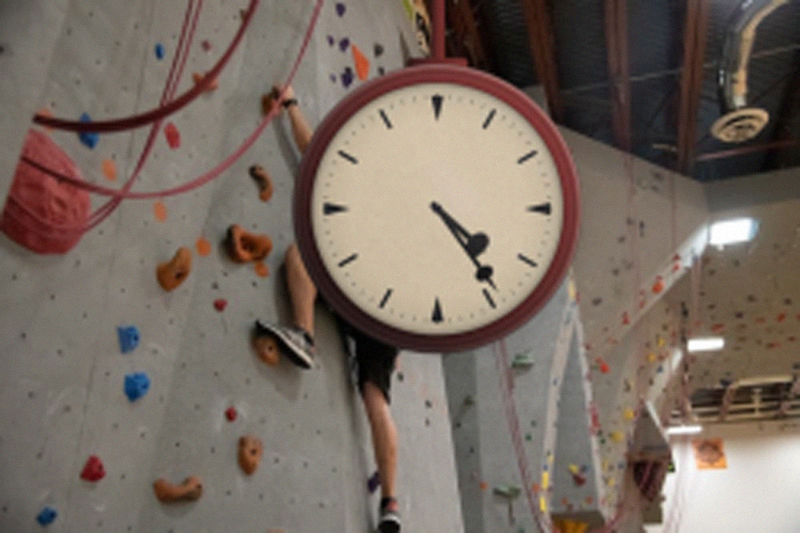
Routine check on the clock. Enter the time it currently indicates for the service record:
4:24
